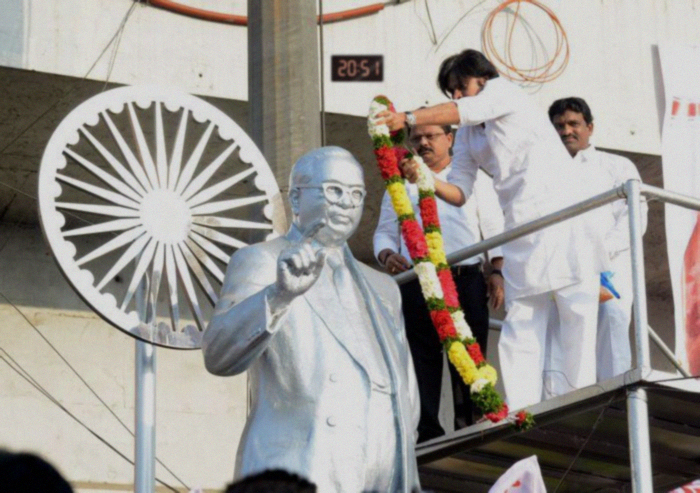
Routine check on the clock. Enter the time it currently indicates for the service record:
20:51
